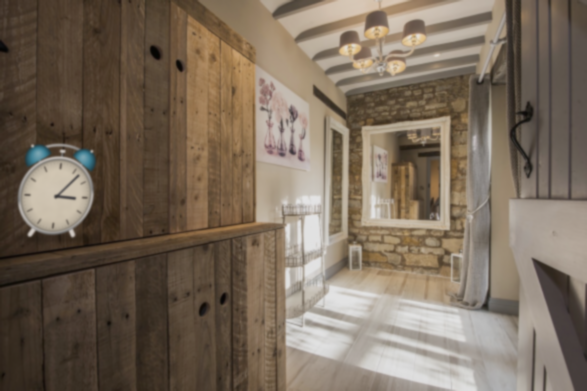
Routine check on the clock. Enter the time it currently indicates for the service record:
3:07
